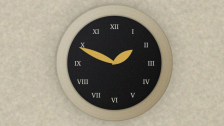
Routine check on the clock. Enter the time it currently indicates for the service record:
1:49
